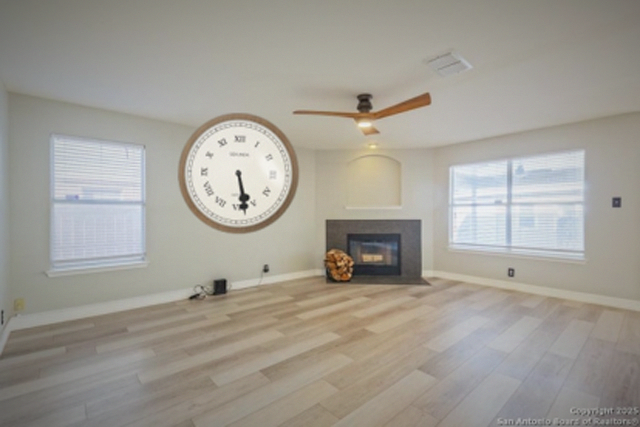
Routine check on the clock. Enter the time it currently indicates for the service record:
5:28
